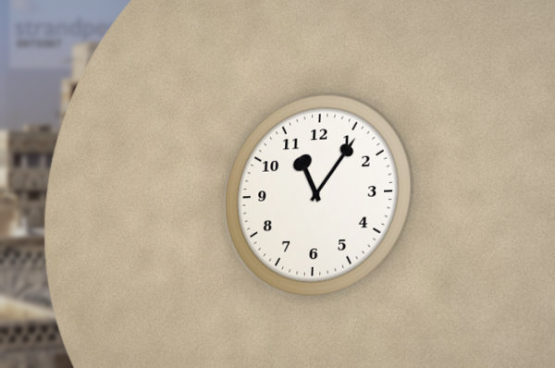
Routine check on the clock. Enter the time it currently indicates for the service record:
11:06
